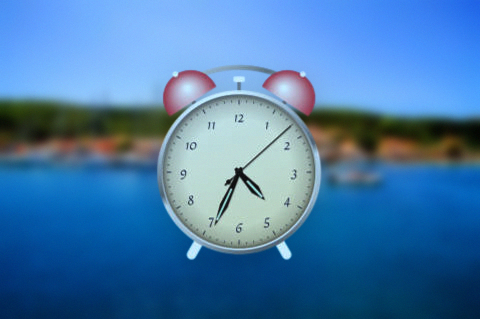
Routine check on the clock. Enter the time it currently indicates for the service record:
4:34:08
